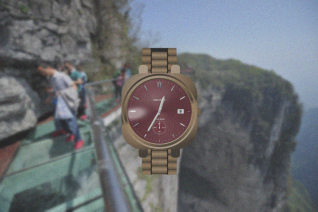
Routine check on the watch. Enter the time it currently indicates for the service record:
12:35
